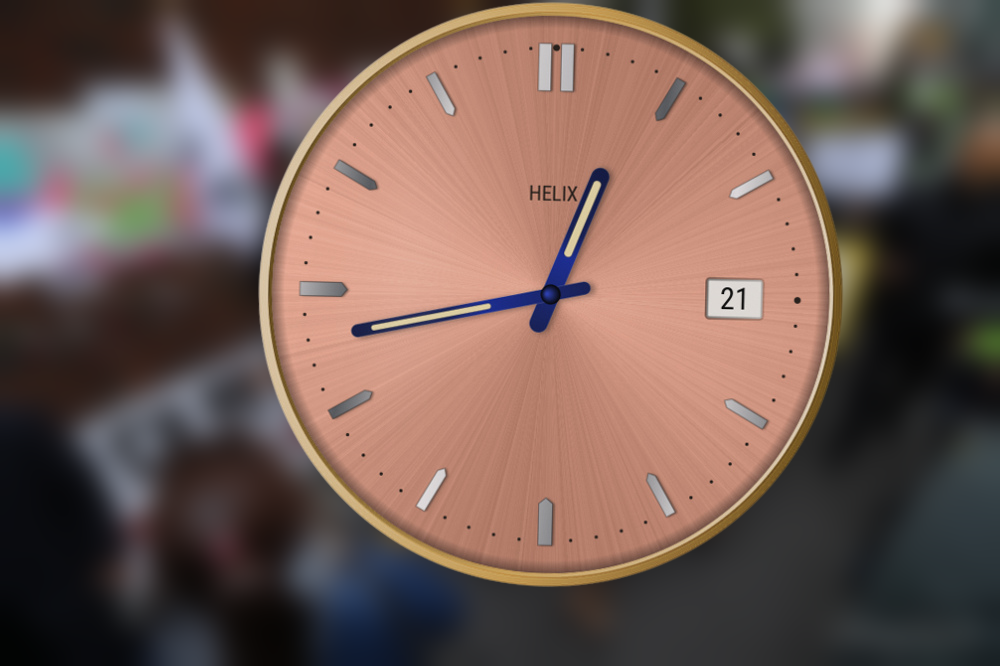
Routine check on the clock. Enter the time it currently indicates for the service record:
12:43
